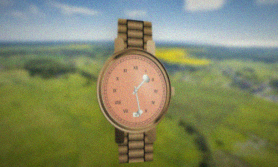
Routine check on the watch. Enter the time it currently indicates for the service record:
1:28
